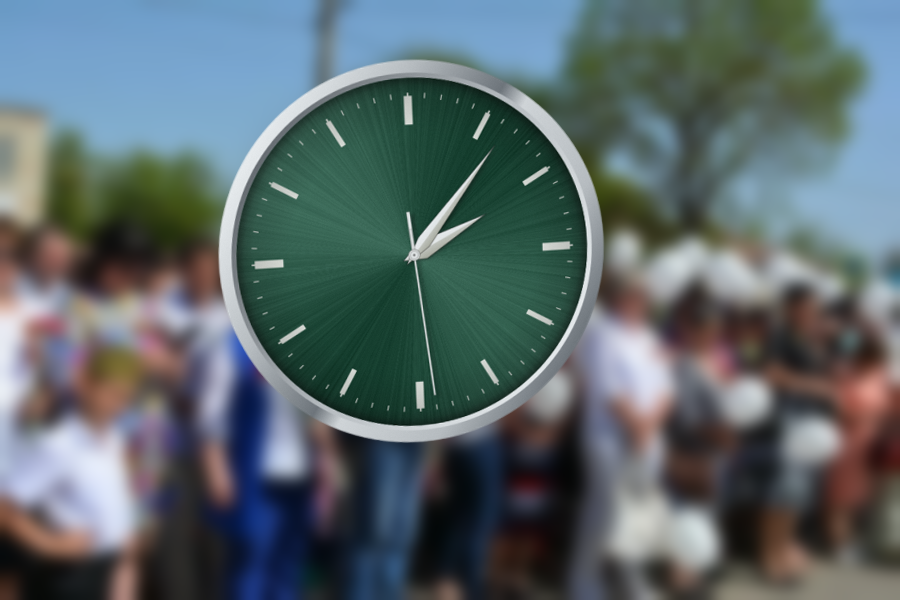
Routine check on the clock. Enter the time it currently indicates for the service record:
2:06:29
